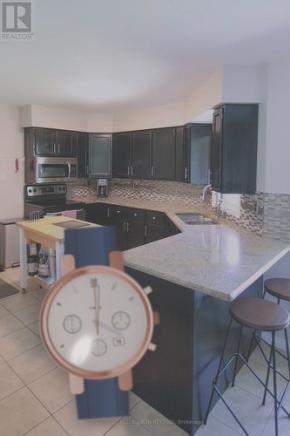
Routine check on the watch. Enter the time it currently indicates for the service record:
4:01
